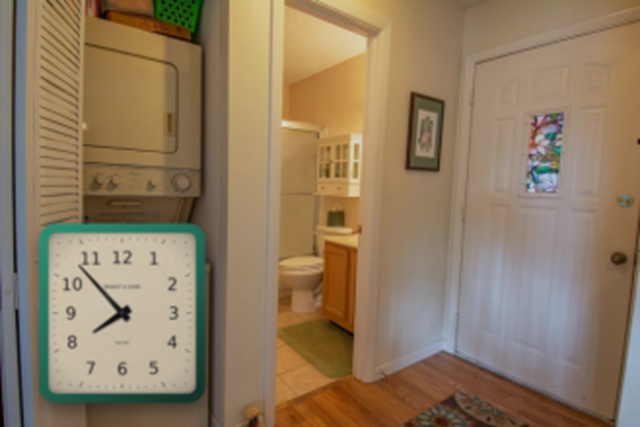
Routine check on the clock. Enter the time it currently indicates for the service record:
7:53
